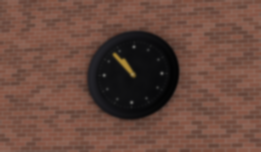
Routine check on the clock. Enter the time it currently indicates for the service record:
10:53
